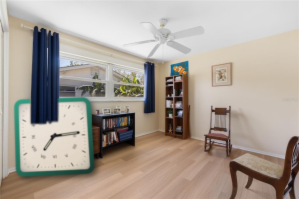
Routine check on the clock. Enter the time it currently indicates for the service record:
7:14
